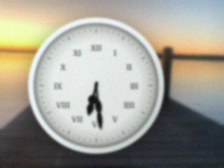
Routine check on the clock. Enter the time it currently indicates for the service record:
6:29
